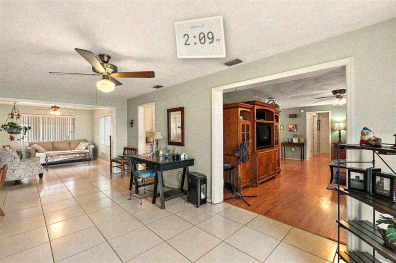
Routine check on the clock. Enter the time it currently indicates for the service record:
2:09
